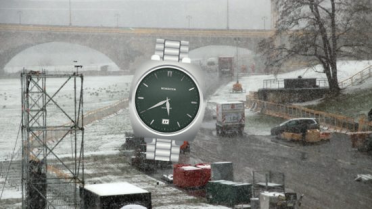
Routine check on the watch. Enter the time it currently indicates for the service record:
5:40
